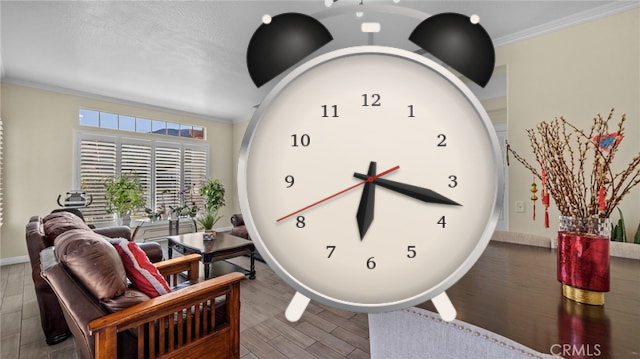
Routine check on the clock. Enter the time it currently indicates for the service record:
6:17:41
